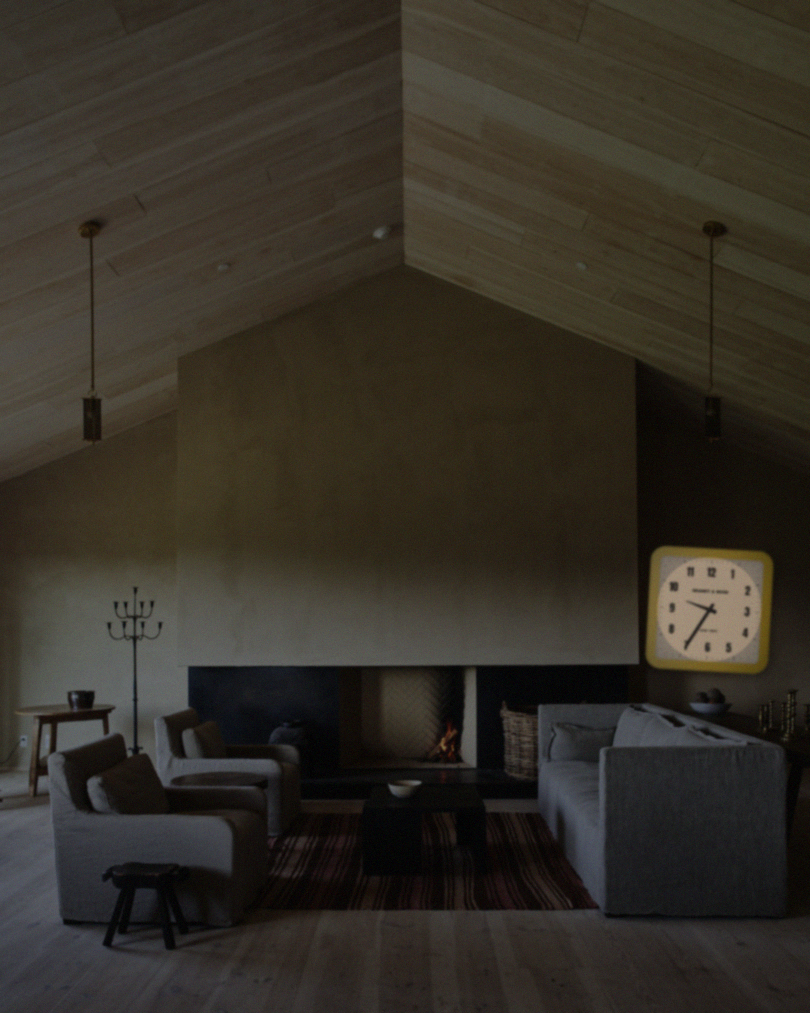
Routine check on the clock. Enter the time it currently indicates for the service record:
9:35
